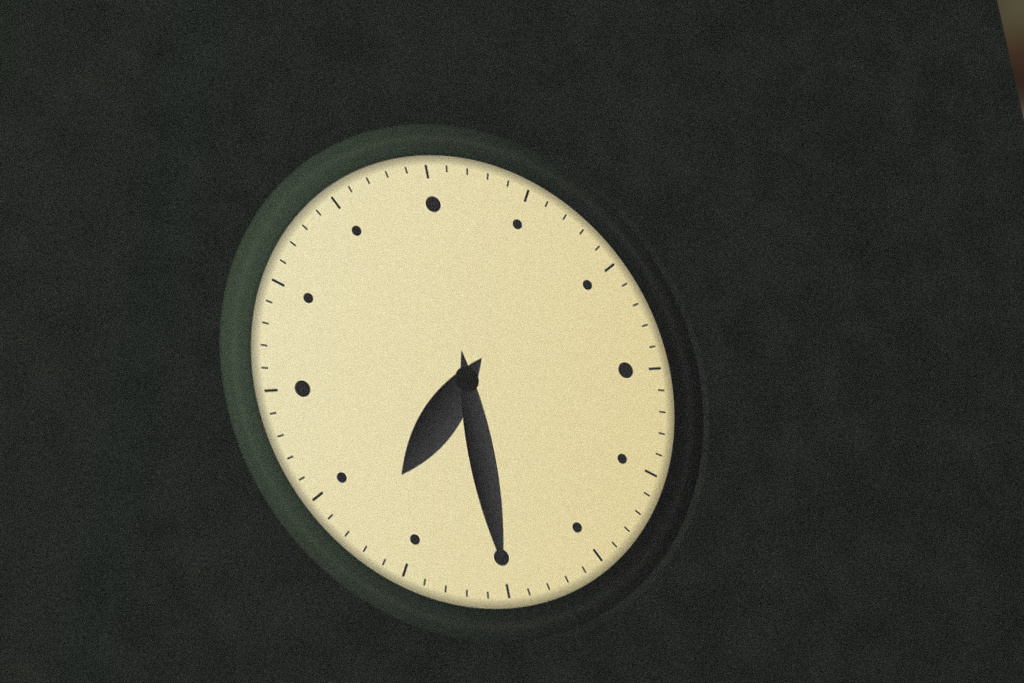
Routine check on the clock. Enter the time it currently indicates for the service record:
7:30
